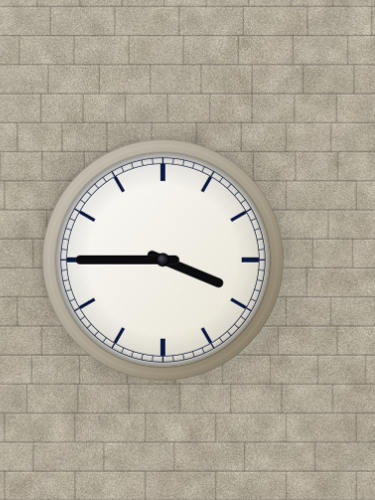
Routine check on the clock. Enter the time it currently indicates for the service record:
3:45
